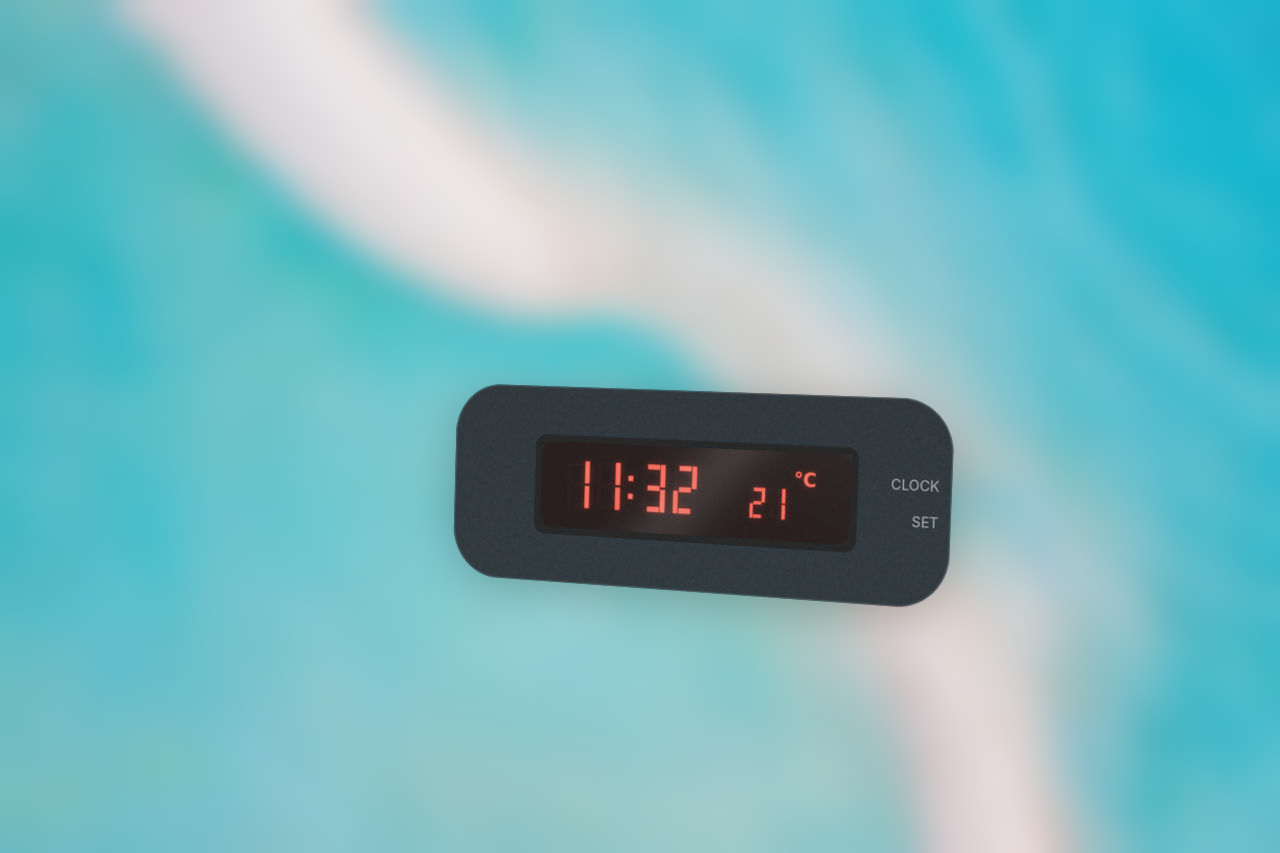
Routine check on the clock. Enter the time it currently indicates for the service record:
11:32
